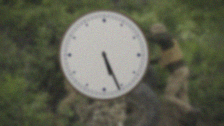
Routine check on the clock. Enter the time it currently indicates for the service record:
5:26
